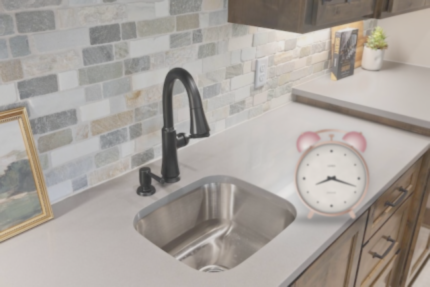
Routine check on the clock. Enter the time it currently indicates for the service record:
8:18
